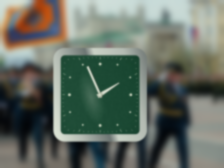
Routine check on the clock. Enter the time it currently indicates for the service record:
1:56
